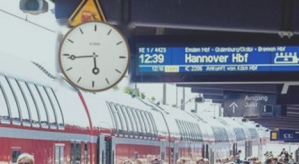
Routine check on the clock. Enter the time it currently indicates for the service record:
5:44
